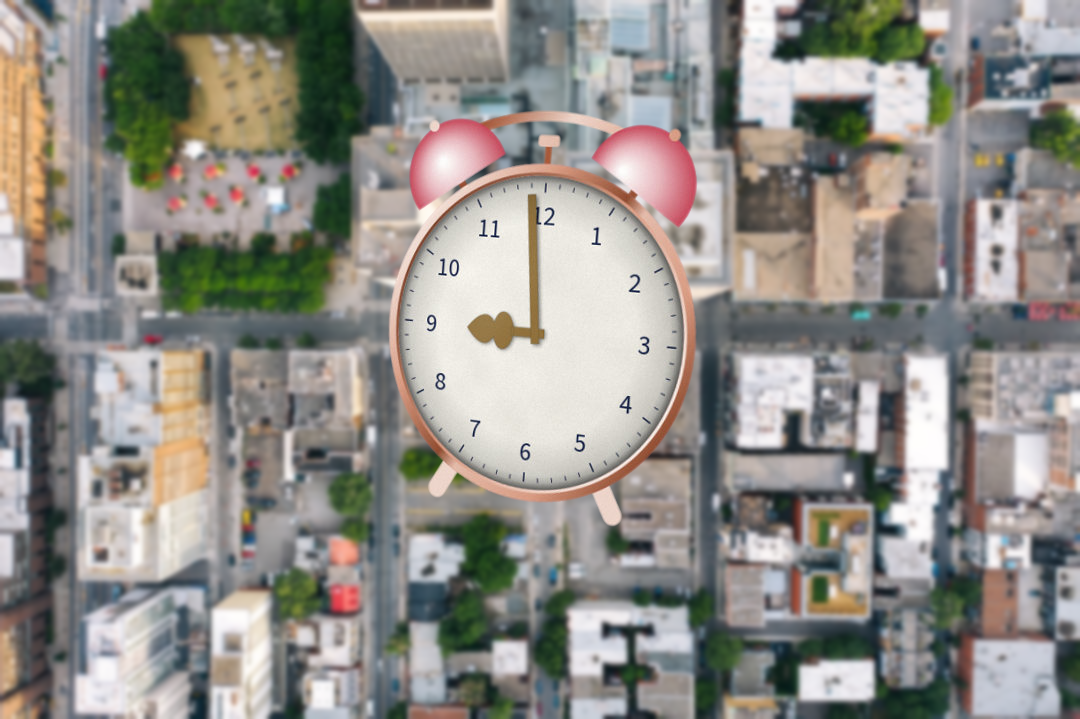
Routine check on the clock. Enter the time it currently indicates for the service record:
8:59
